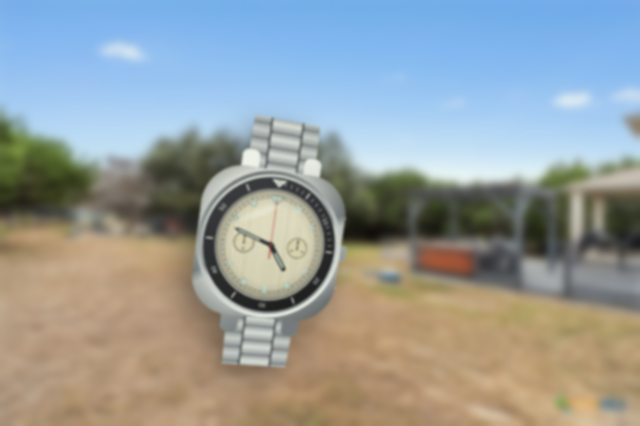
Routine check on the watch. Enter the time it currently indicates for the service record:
4:48
